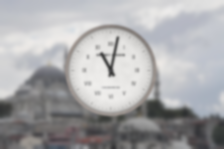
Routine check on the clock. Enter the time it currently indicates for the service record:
11:02
